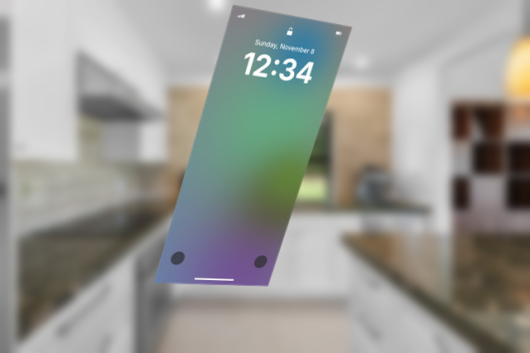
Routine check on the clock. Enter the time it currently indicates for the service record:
12:34
